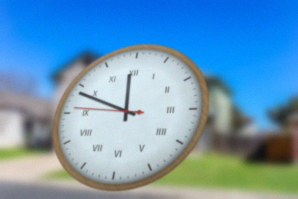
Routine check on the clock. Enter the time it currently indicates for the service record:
11:48:46
